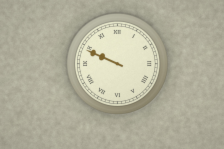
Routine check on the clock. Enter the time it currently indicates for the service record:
9:49
